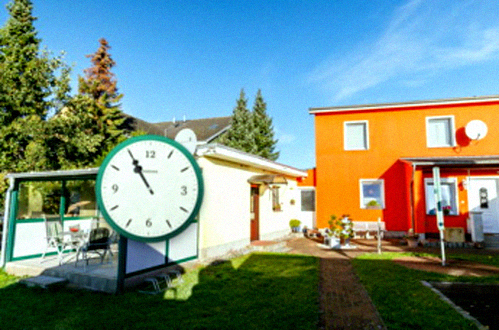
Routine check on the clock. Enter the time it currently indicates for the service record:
10:55
